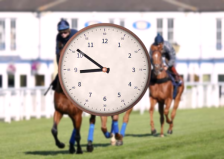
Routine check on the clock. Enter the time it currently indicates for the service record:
8:51
